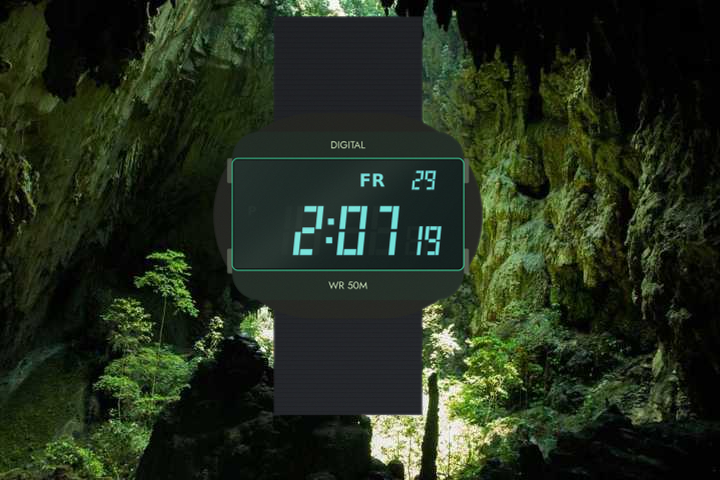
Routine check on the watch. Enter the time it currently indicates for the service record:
2:07:19
